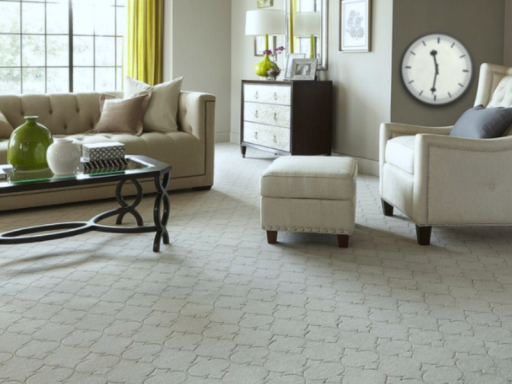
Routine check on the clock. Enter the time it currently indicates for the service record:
11:31
